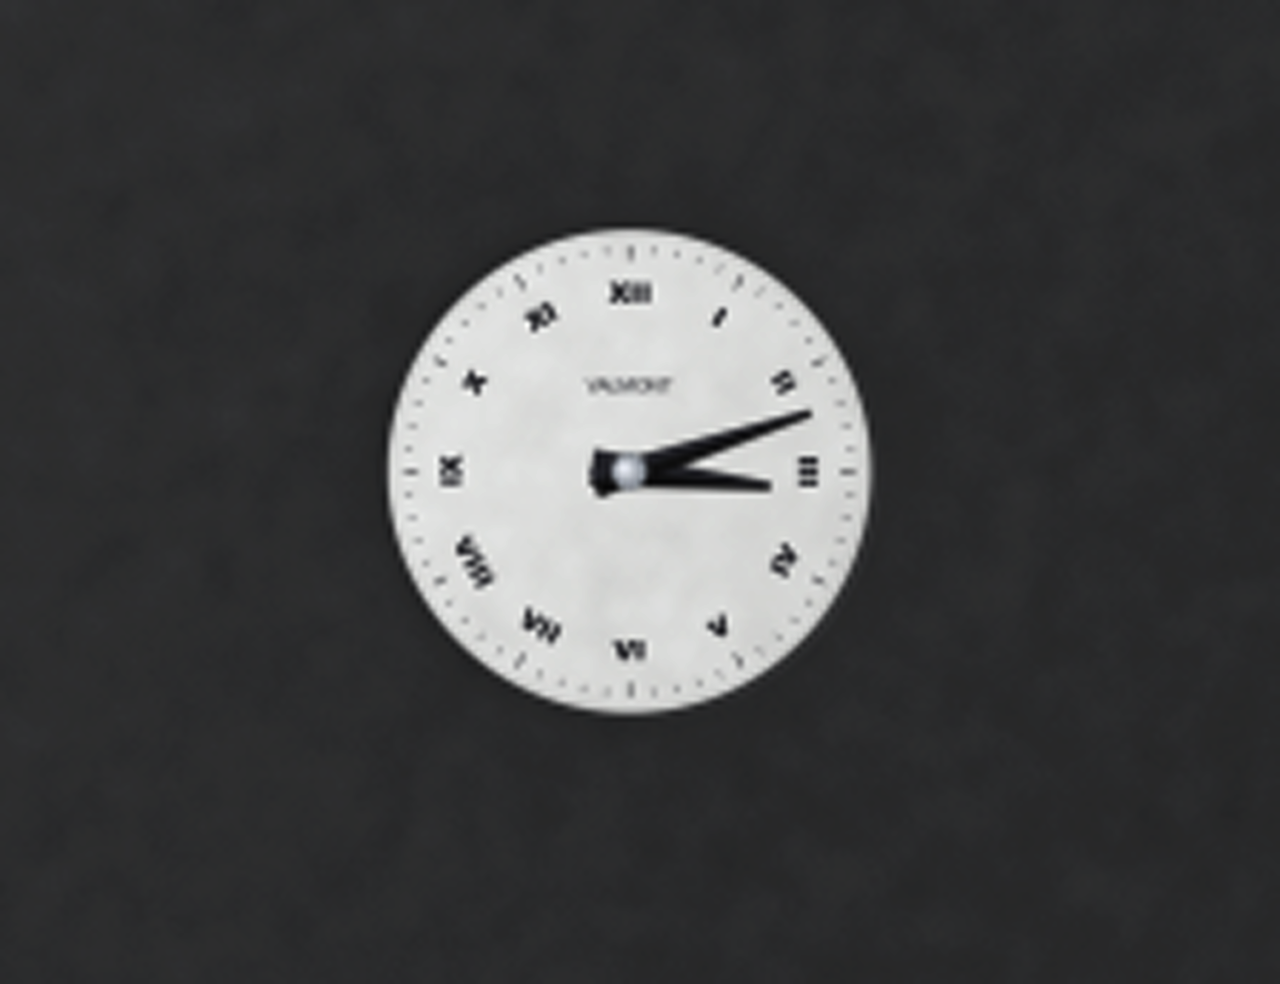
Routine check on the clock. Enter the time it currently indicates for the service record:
3:12
